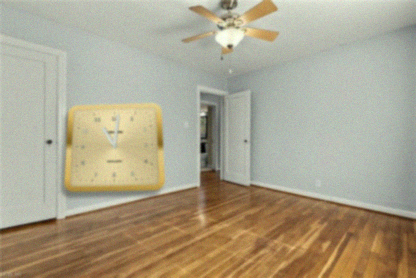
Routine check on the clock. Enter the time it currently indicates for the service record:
11:01
